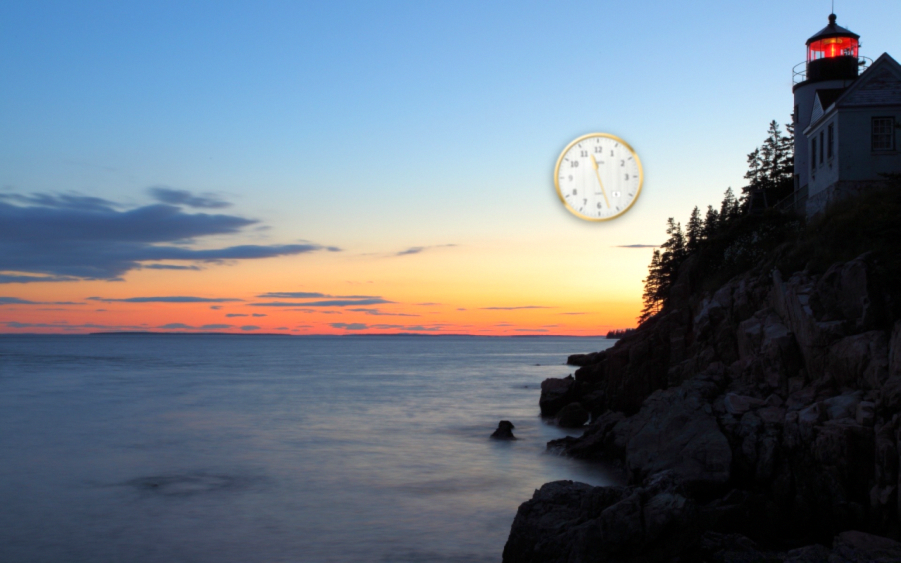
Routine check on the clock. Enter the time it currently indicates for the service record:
11:27
